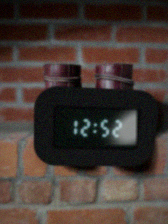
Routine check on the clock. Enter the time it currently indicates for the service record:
12:52
